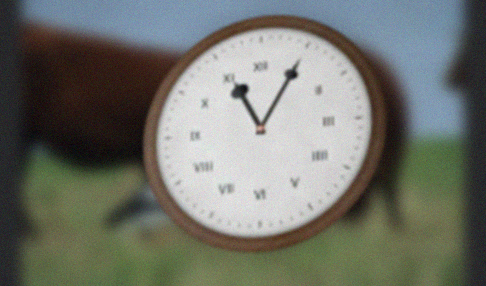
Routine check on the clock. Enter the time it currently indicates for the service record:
11:05
